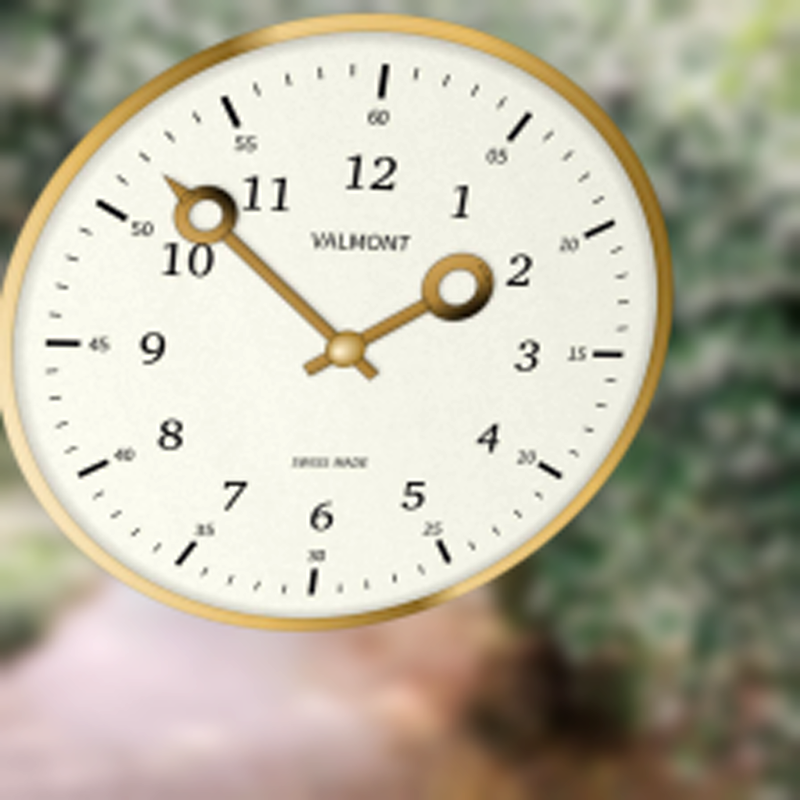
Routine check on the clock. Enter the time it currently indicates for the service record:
1:52
